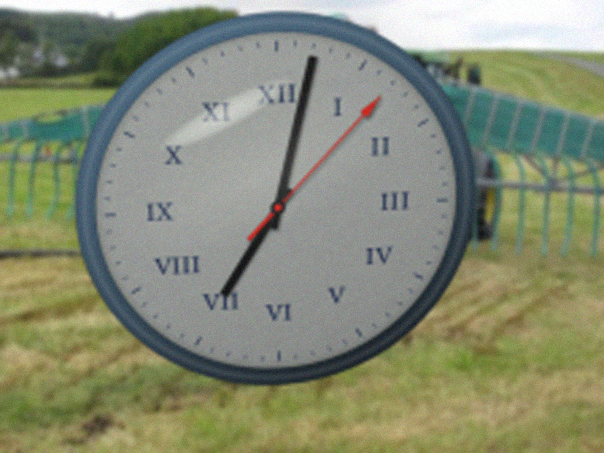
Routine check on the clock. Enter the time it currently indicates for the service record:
7:02:07
